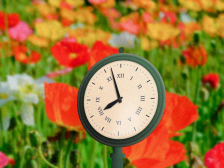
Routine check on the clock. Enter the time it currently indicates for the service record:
7:57
